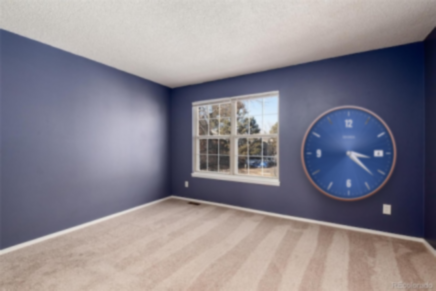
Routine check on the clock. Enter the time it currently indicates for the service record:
3:22
